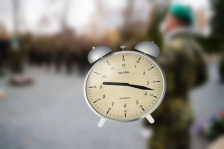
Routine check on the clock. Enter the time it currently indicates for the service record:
9:18
